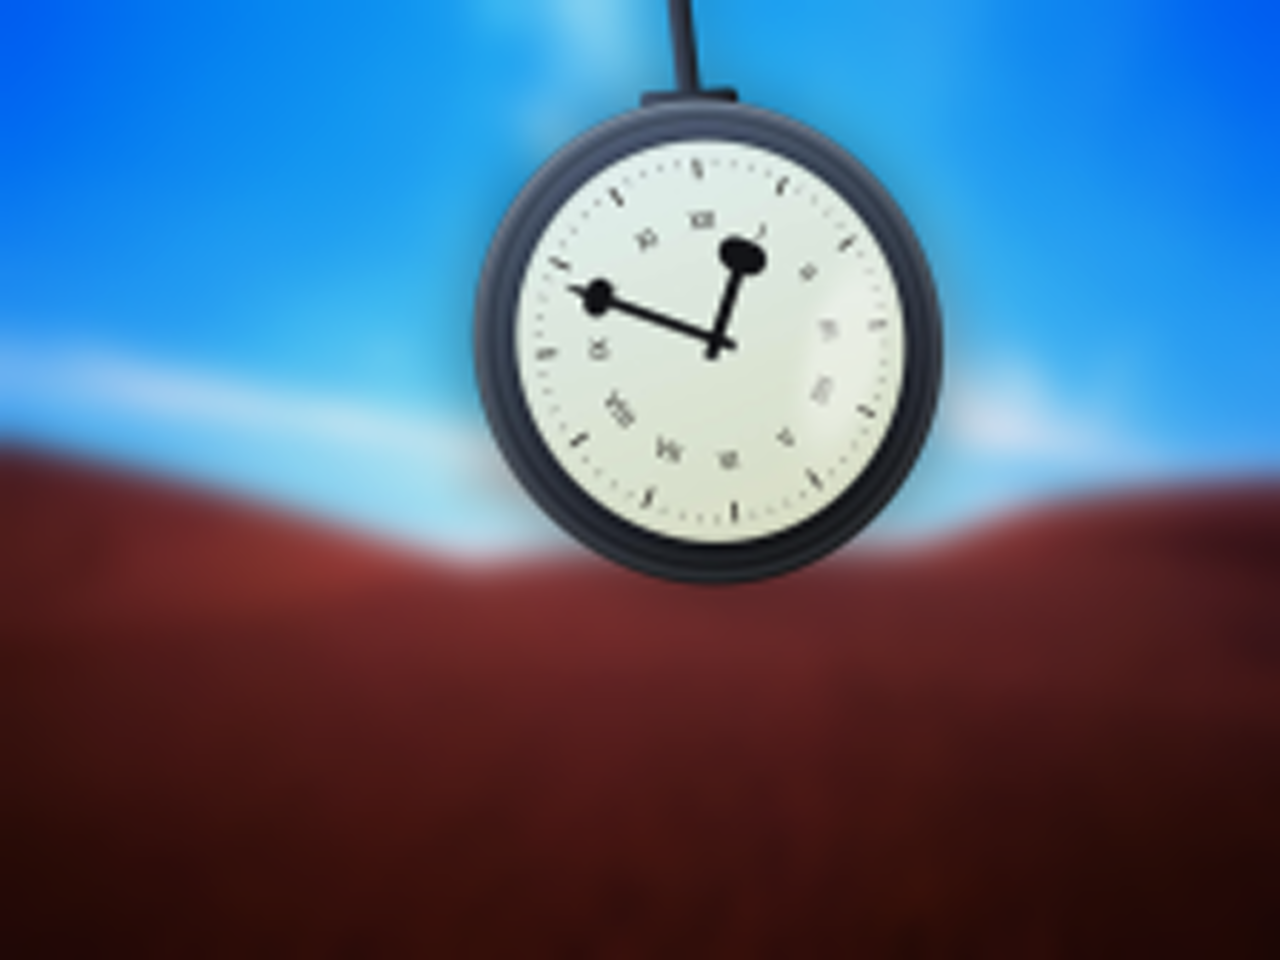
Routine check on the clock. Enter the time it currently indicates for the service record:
12:49
